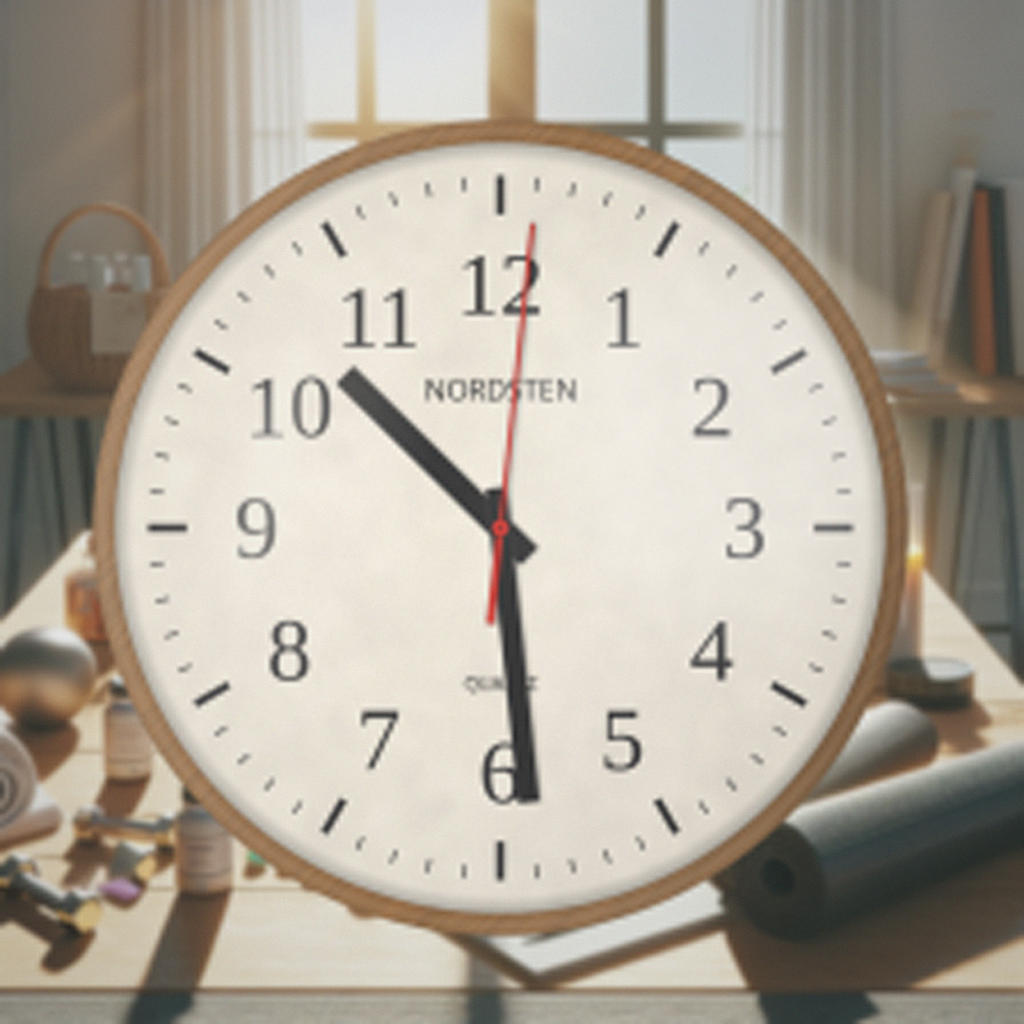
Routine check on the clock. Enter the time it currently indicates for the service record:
10:29:01
